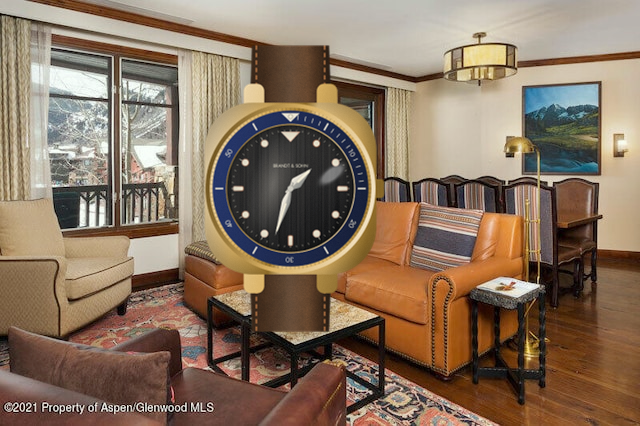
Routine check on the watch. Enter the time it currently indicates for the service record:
1:33
